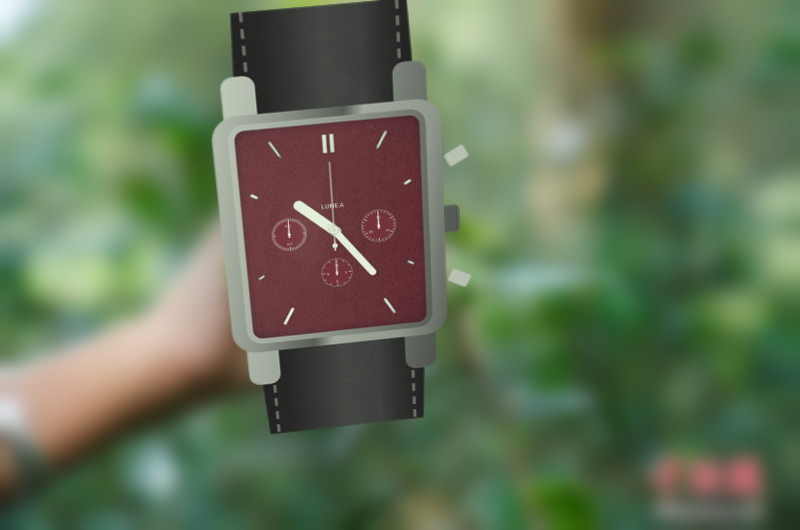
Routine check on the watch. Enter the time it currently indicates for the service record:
10:24
